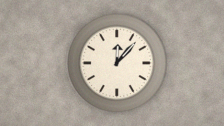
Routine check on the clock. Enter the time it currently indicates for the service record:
12:07
